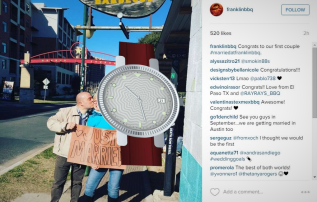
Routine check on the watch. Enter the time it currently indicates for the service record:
10:28
